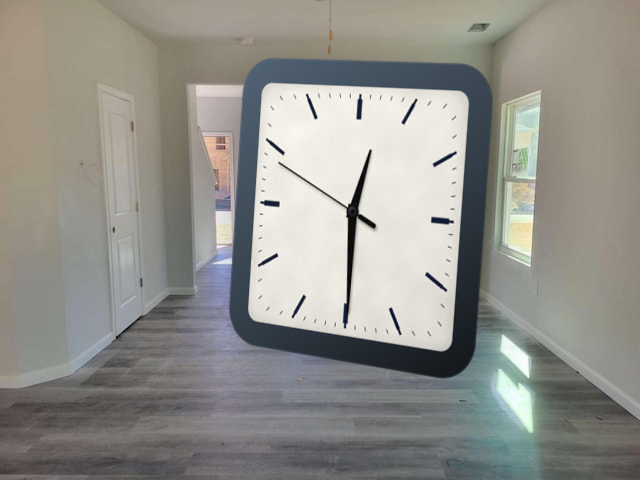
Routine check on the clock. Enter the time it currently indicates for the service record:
12:29:49
